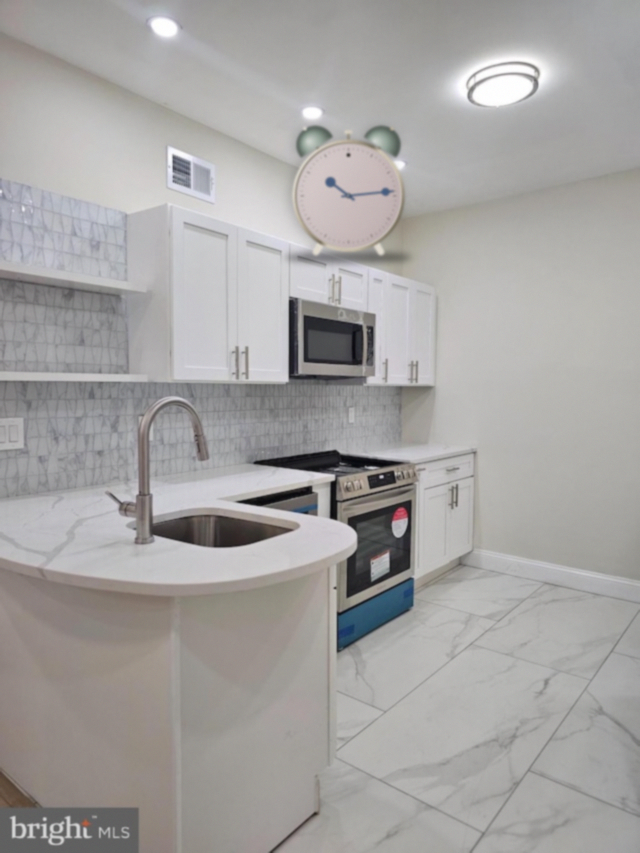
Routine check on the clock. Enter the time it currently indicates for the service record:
10:14
